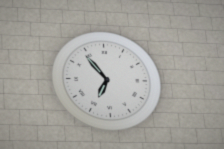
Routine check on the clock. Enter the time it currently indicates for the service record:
6:54
